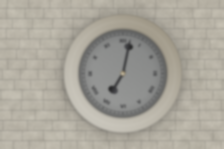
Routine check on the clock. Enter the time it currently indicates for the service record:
7:02
